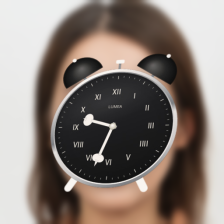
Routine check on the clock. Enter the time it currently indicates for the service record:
9:33
